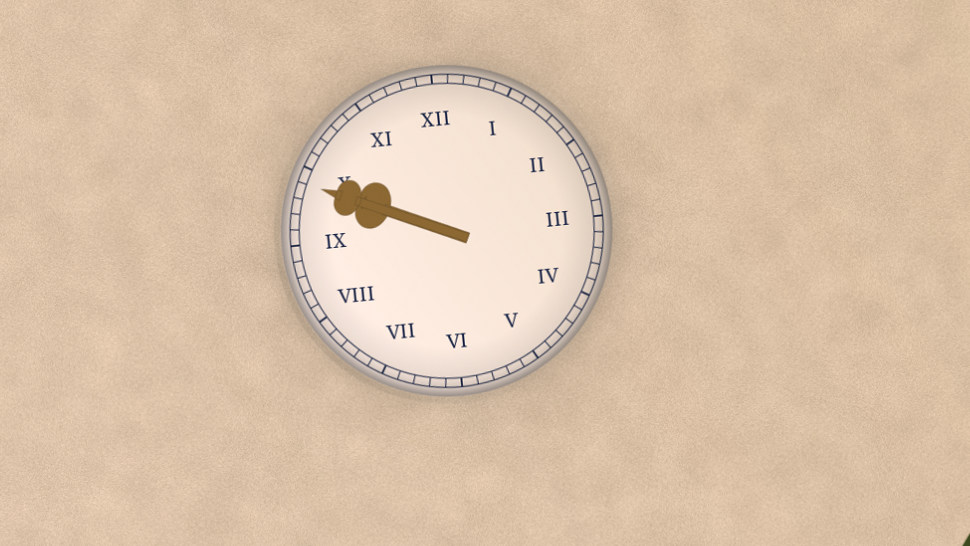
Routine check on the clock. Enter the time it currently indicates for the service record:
9:49
